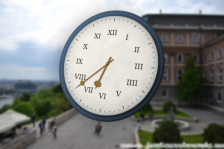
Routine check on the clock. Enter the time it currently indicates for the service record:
6:38
